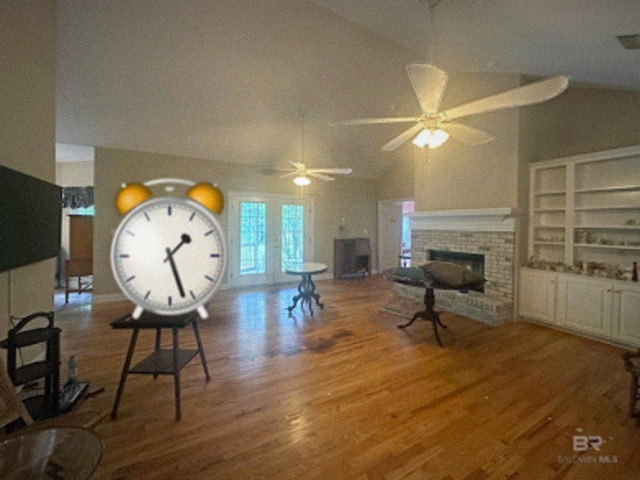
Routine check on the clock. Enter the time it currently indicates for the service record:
1:27
